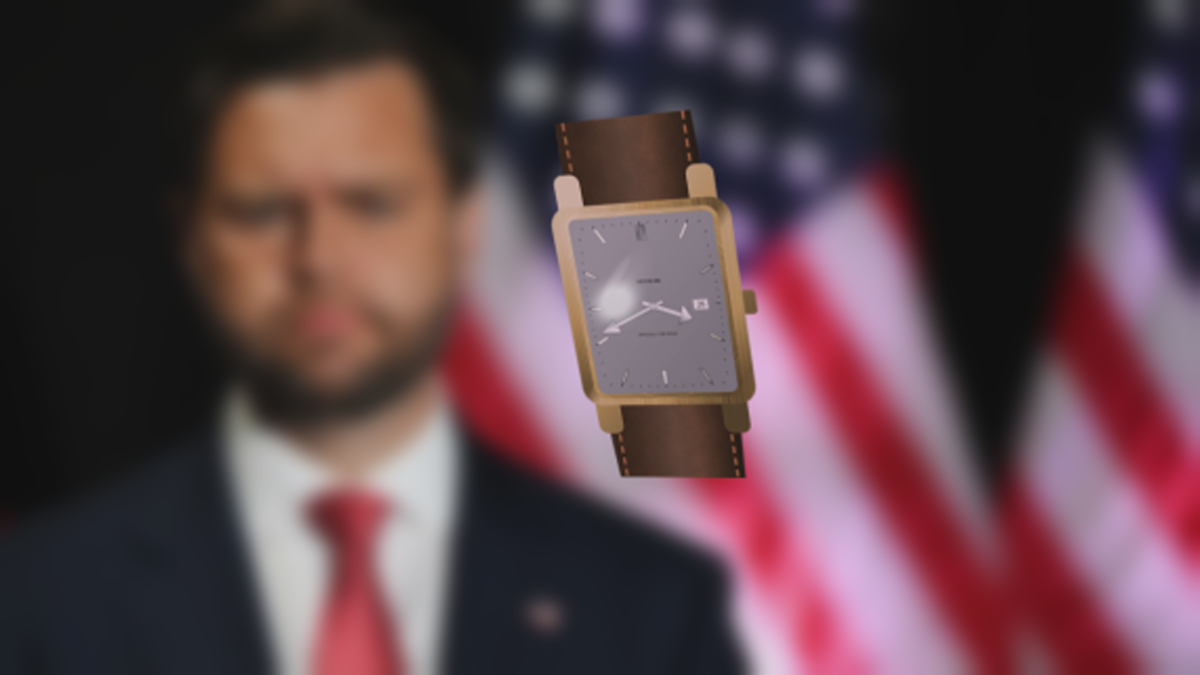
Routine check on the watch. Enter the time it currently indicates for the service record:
3:41
